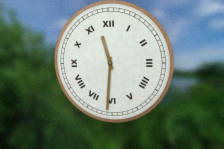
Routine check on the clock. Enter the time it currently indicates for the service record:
11:31
